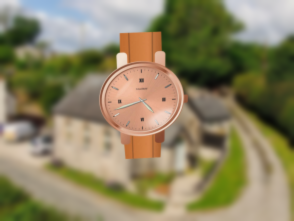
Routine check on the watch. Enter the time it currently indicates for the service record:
4:42
